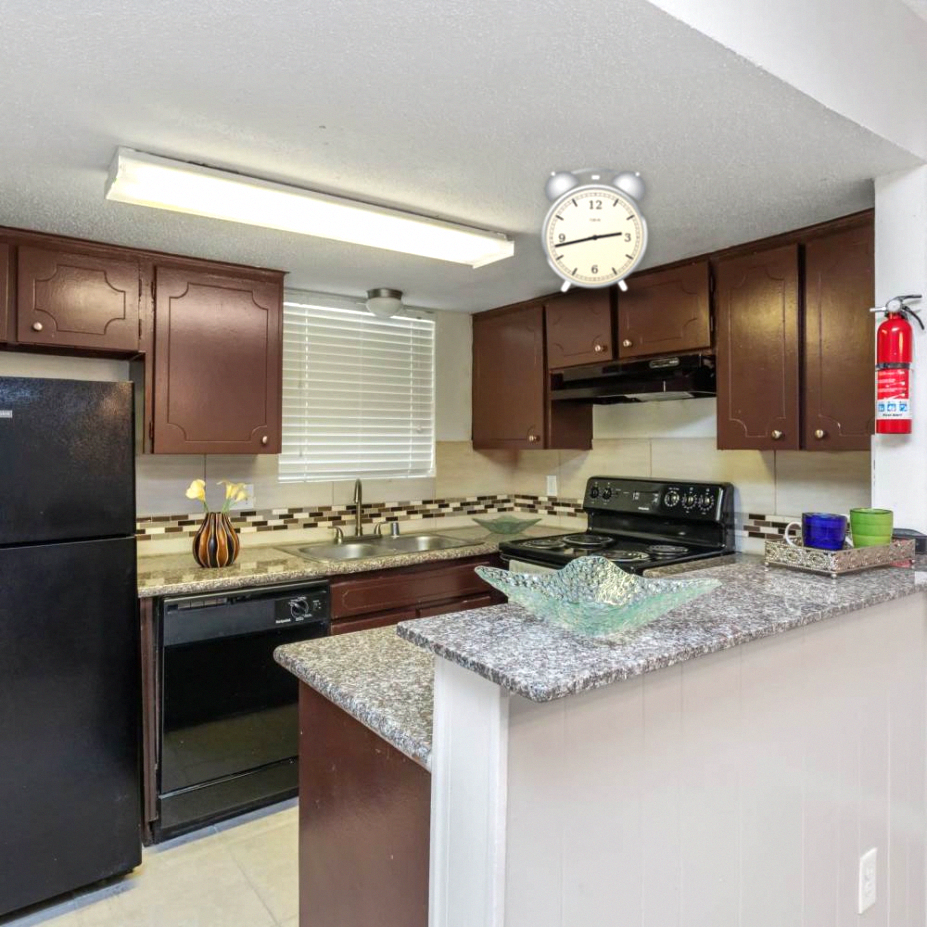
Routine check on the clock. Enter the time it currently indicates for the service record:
2:43
